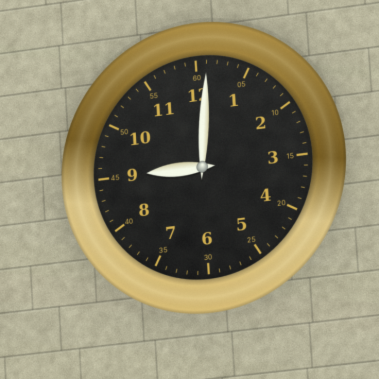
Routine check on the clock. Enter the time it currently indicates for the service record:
9:01
